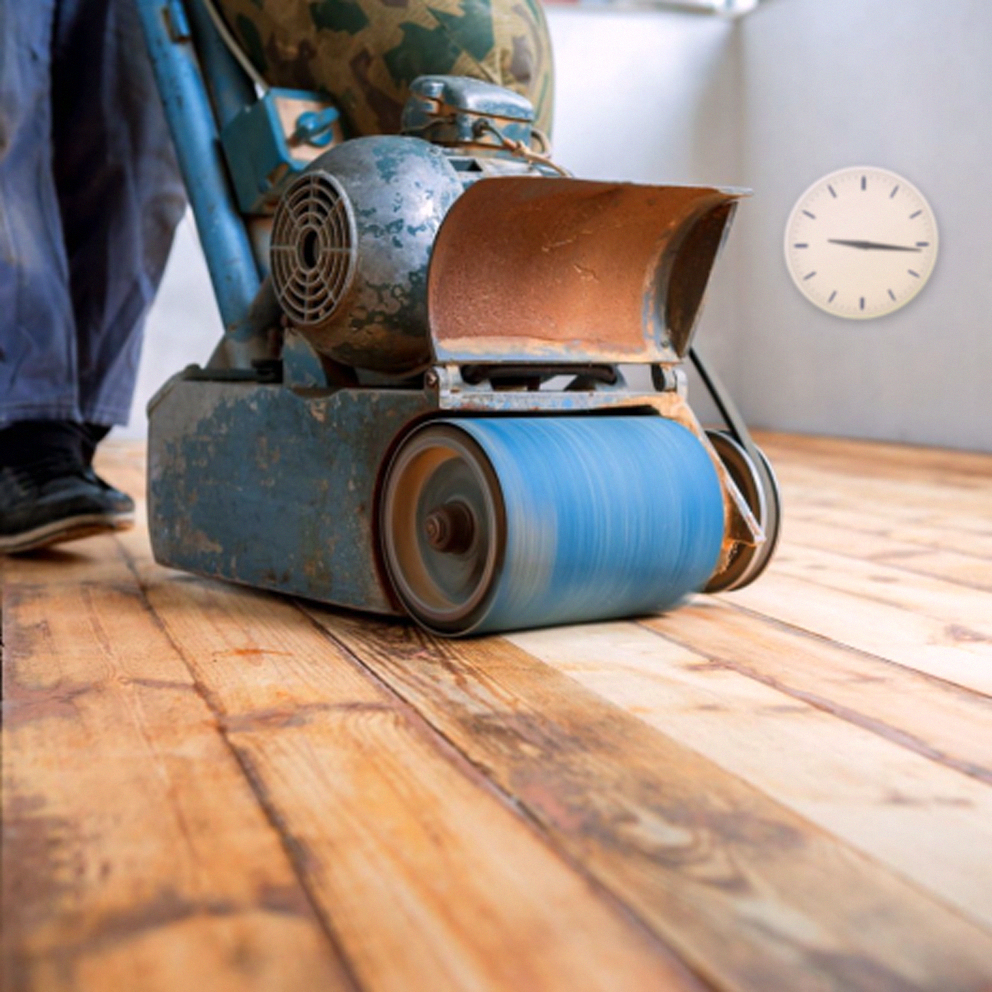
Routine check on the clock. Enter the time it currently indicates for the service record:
9:16
